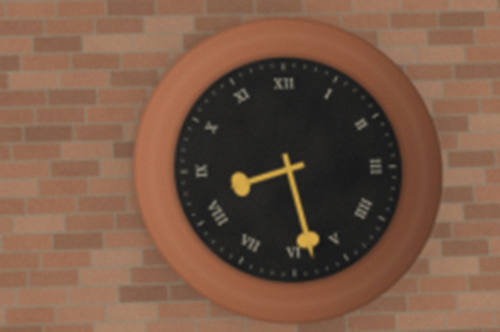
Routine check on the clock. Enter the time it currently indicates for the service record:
8:28
